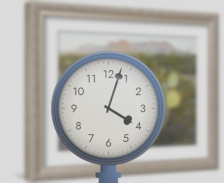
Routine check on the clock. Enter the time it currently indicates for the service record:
4:03
